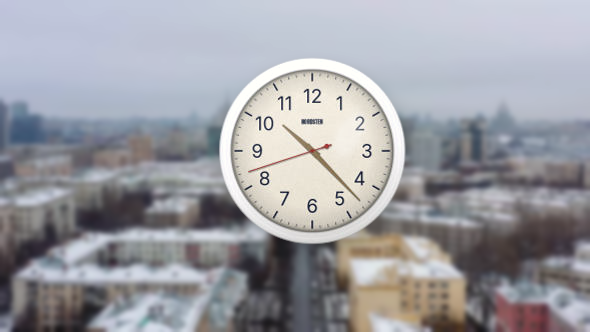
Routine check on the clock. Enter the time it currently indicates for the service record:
10:22:42
